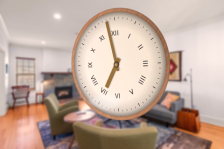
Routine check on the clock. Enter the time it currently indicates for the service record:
6:58
